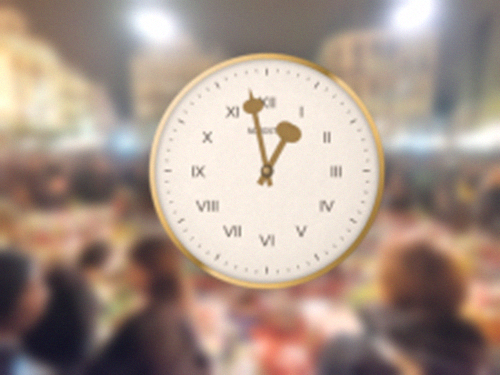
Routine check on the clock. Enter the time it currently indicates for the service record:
12:58
